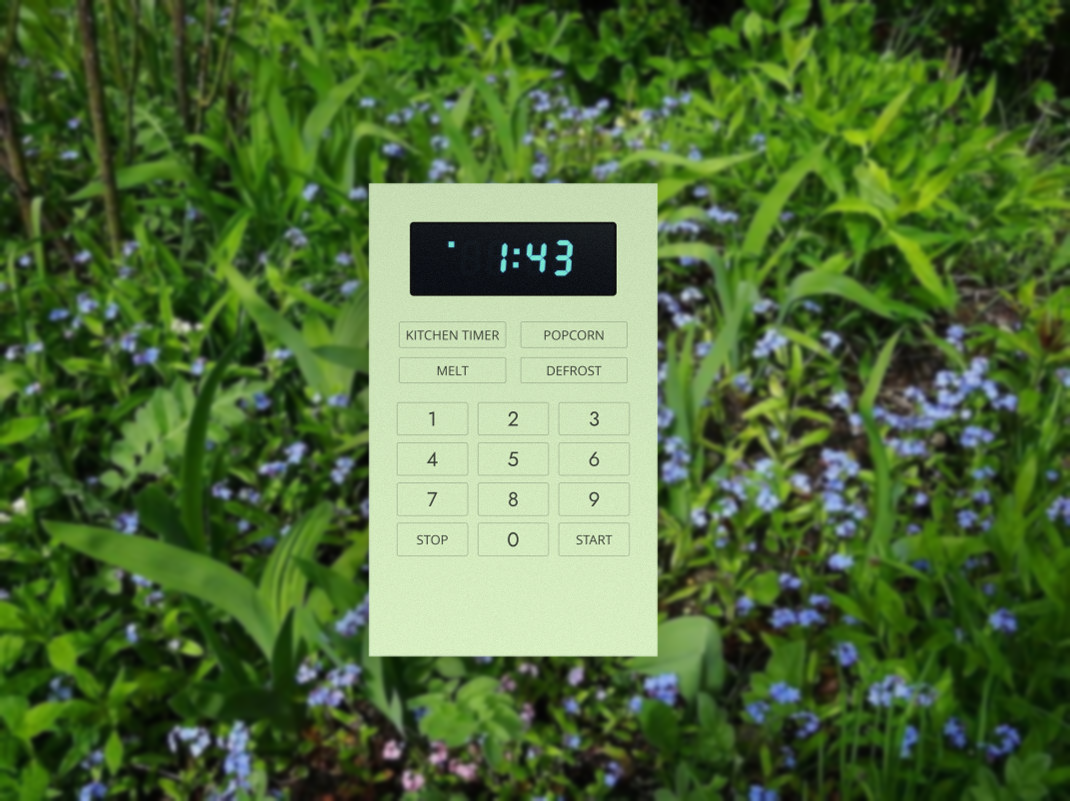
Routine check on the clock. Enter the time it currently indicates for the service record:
1:43
